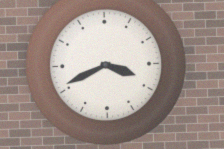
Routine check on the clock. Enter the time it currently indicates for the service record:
3:41
